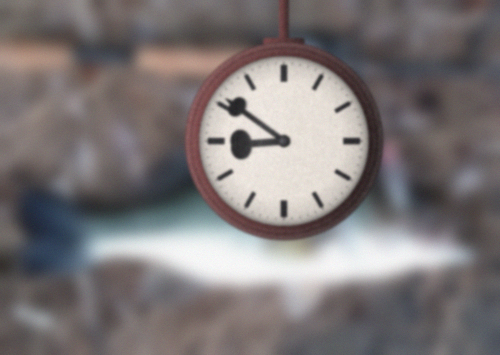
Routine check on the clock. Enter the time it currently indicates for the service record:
8:51
